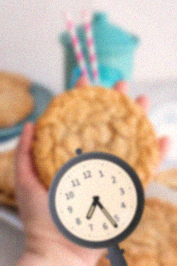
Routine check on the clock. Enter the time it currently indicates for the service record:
7:27
